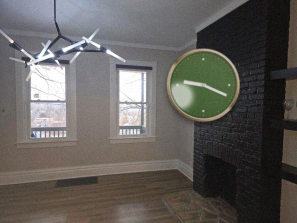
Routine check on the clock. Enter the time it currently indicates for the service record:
9:19
